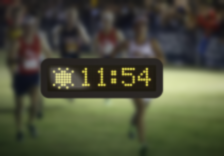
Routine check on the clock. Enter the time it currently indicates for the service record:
11:54
